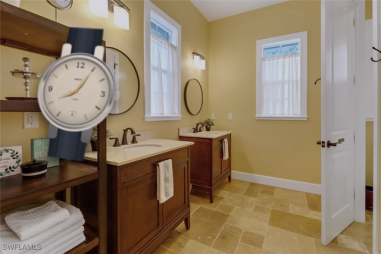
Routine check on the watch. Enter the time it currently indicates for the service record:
8:05
